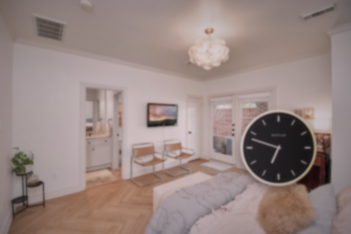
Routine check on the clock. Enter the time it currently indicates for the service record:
6:48
